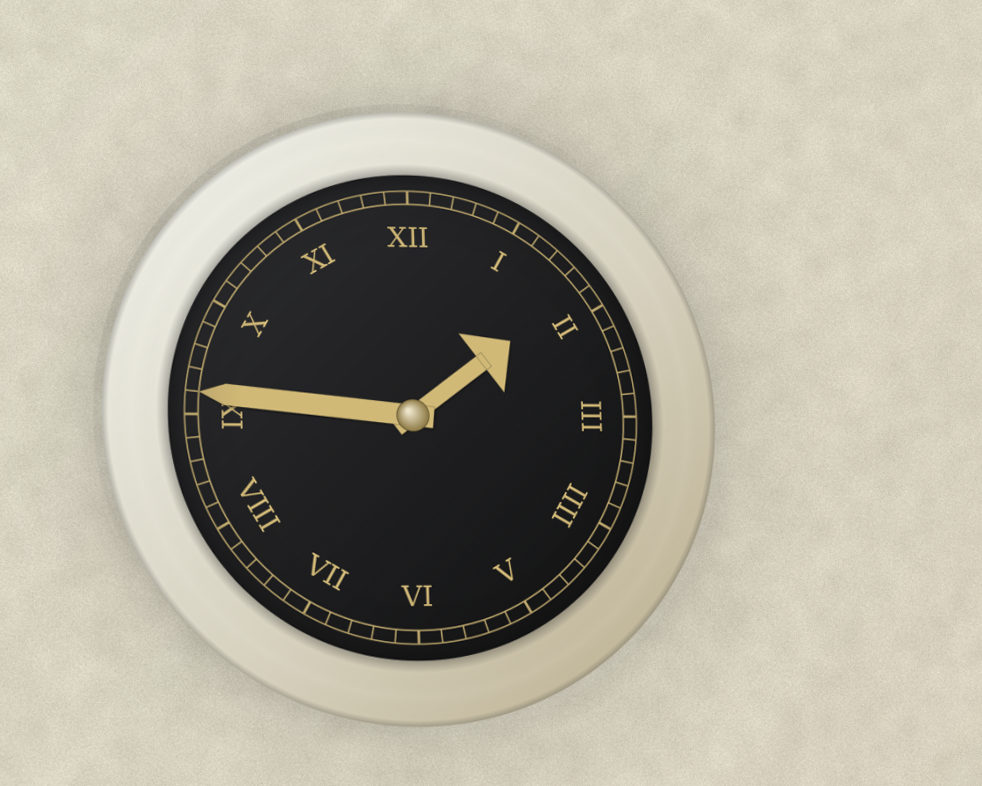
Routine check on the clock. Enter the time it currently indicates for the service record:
1:46
